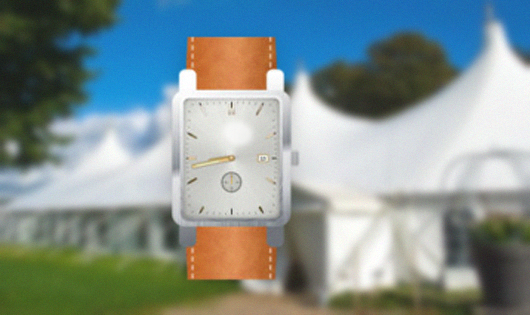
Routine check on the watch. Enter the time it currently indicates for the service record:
8:43
